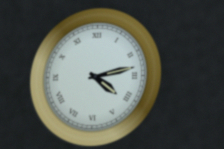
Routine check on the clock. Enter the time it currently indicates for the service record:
4:13
